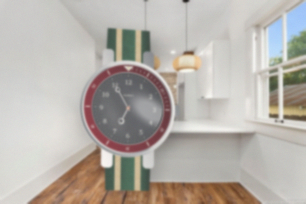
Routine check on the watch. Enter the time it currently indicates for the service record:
6:55
